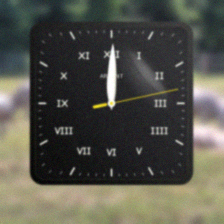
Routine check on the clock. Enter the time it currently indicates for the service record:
12:00:13
